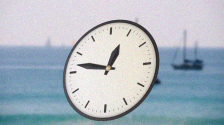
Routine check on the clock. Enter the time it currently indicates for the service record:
12:47
